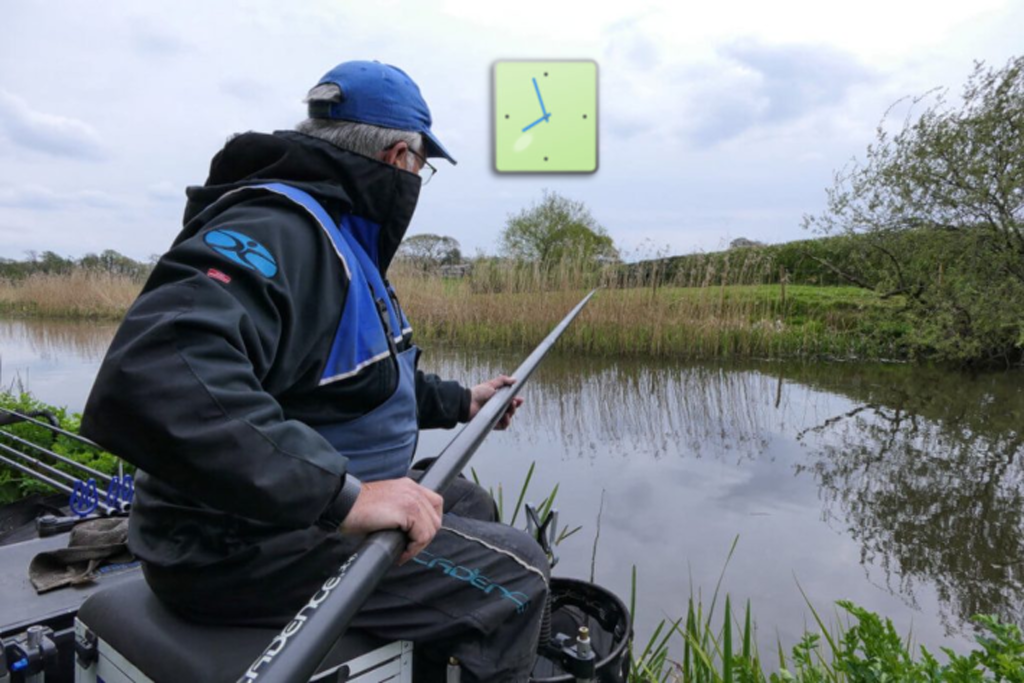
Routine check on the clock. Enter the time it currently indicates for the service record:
7:57
